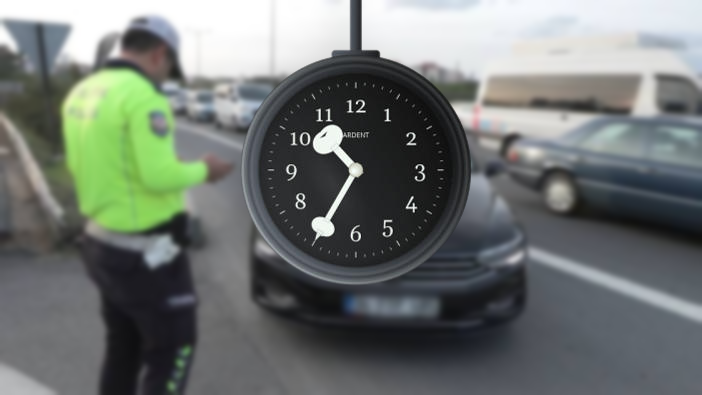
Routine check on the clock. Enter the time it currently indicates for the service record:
10:35
